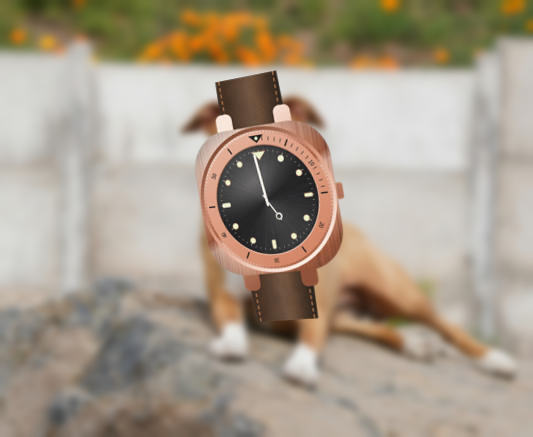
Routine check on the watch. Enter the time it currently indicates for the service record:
4:59
